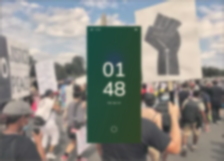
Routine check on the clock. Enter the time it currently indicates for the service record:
1:48
